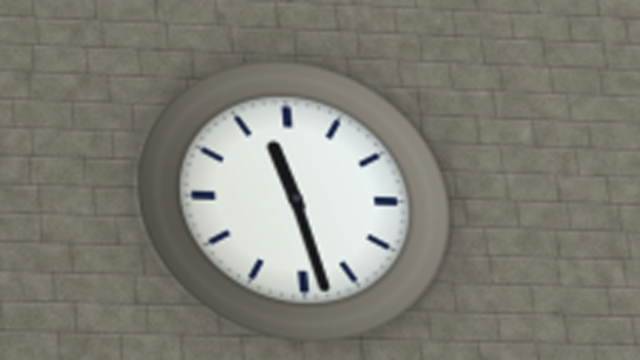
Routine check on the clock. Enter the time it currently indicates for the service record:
11:28
